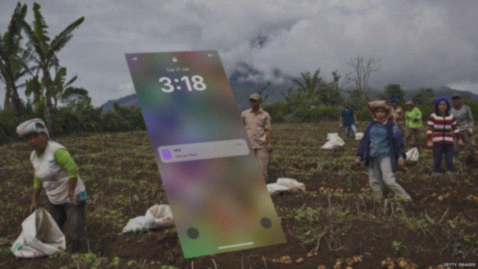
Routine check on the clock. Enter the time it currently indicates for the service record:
3:18
